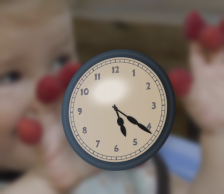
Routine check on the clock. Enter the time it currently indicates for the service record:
5:21
